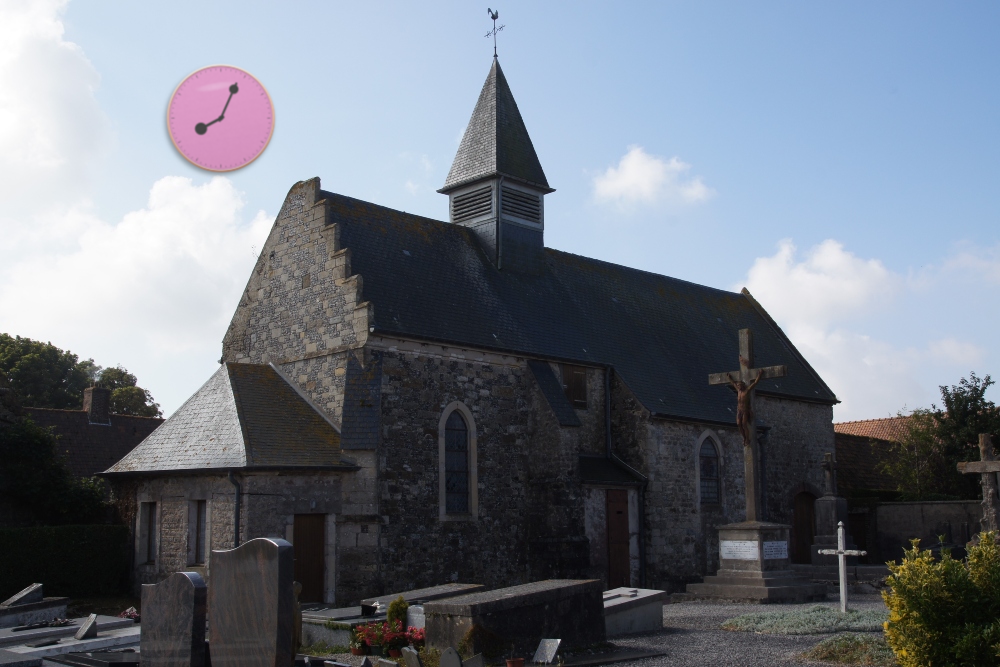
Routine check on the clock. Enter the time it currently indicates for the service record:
8:04
